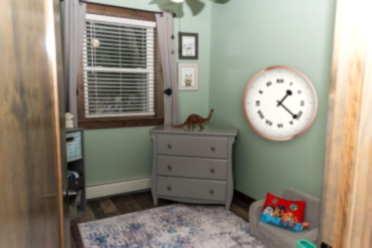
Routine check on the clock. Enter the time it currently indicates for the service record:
1:22
